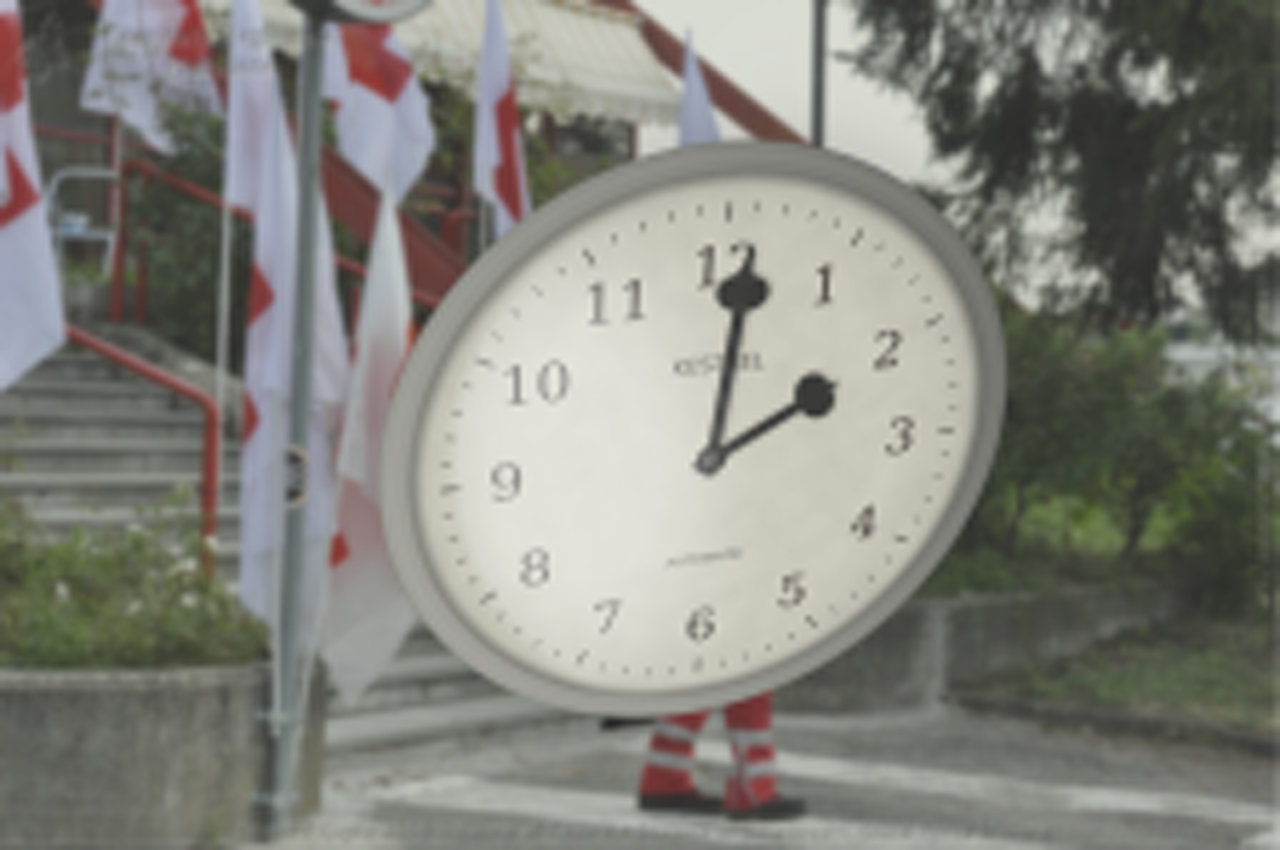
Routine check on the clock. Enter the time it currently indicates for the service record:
2:01
